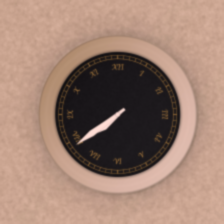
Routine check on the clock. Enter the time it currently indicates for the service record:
7:39
